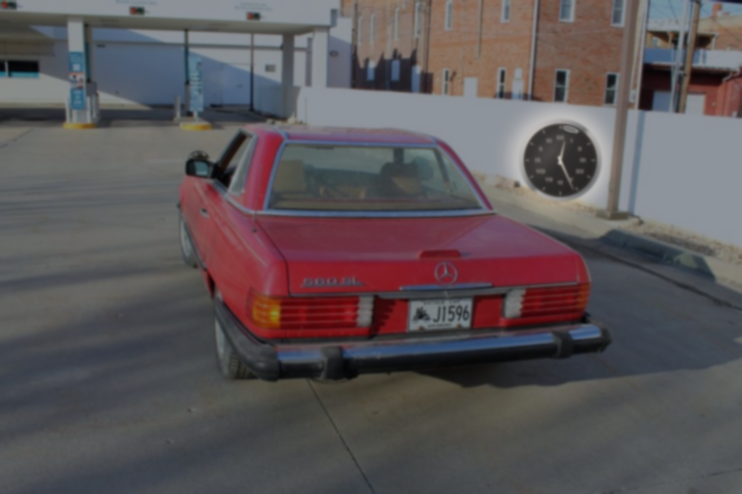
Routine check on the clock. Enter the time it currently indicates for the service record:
12:26
